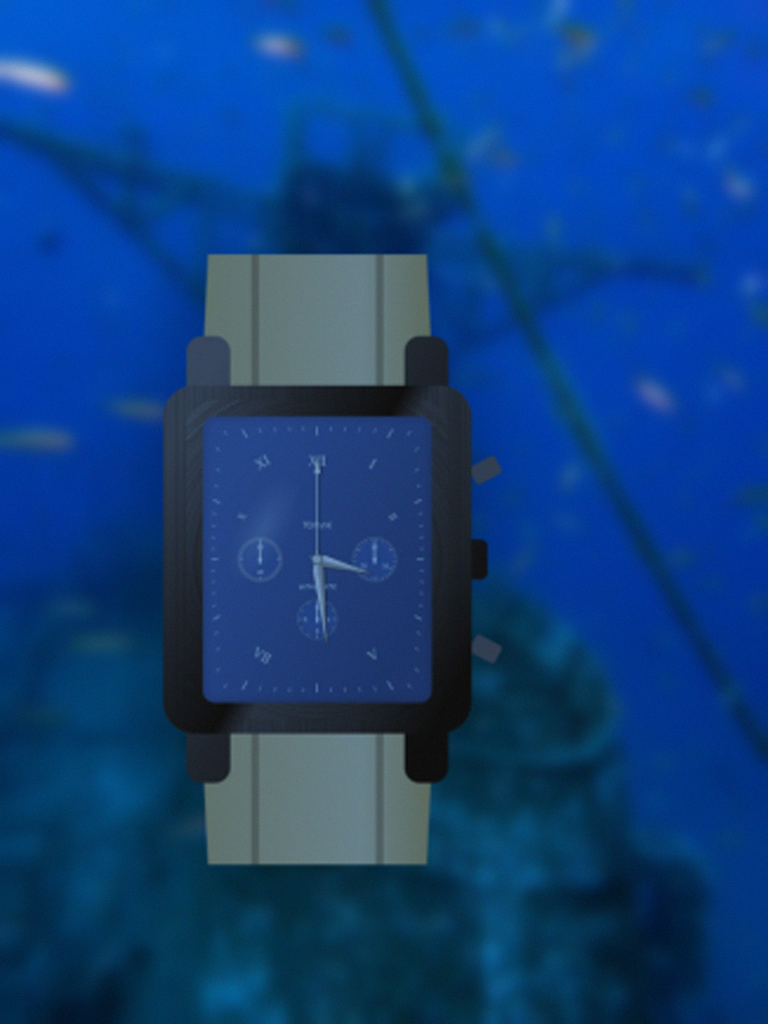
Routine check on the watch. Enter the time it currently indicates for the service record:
3:29
